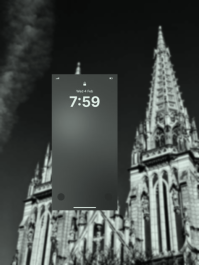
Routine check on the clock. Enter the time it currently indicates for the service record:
7:59
